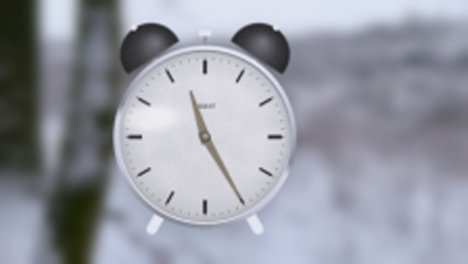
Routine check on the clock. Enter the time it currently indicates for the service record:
11:25
